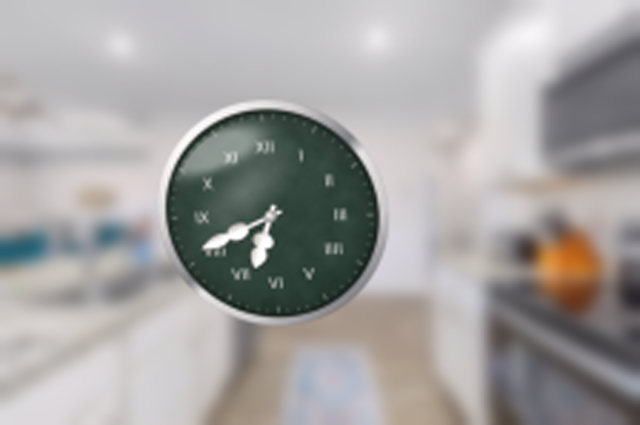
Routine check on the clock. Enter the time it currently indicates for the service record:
6:41
